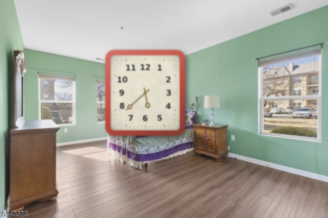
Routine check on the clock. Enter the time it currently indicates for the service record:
5:38
